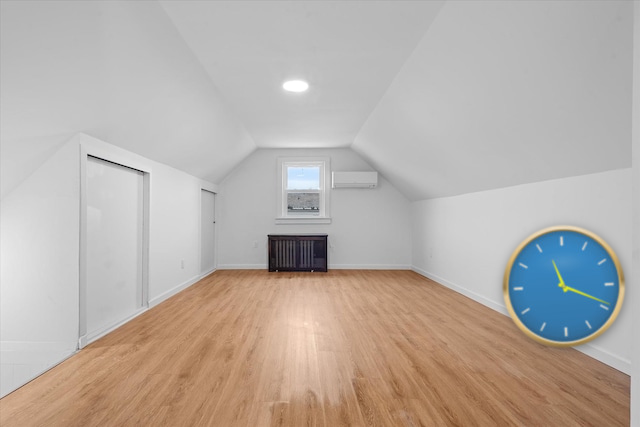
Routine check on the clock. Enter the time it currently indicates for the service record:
11:19
